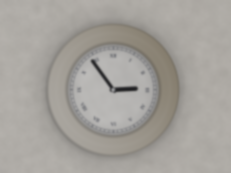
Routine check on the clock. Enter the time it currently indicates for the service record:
2:54
